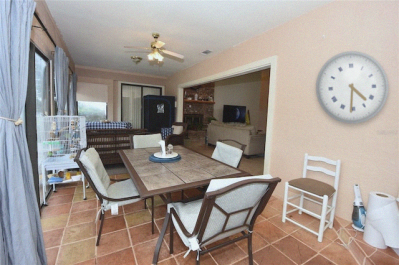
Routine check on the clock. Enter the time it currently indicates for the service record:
4:31
